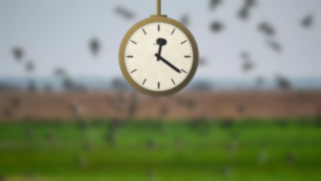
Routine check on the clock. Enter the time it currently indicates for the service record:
12:21
